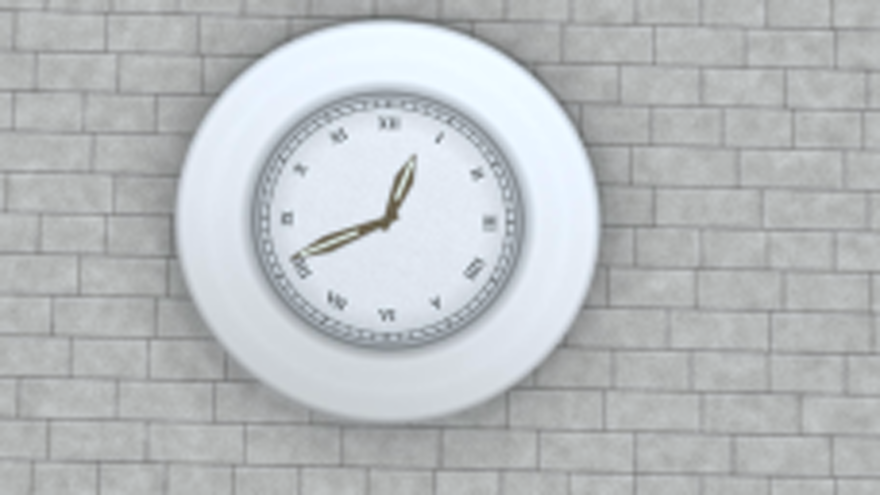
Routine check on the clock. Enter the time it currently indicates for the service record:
12:41
